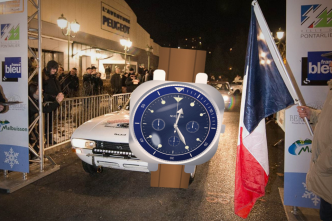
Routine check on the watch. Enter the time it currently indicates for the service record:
12:25
